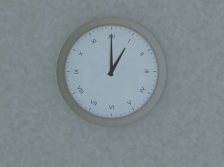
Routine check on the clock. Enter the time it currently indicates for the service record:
1:00
